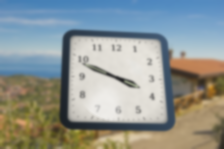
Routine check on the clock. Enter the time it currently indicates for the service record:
3:49
